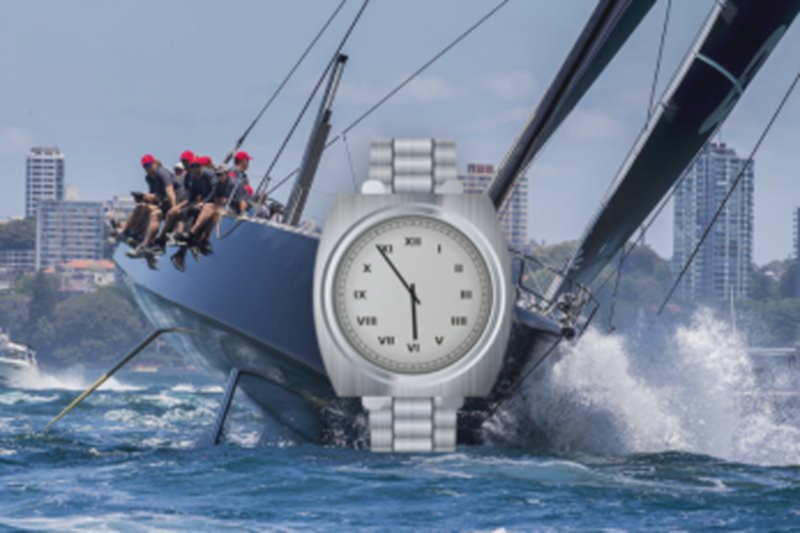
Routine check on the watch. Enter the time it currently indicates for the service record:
5:54
